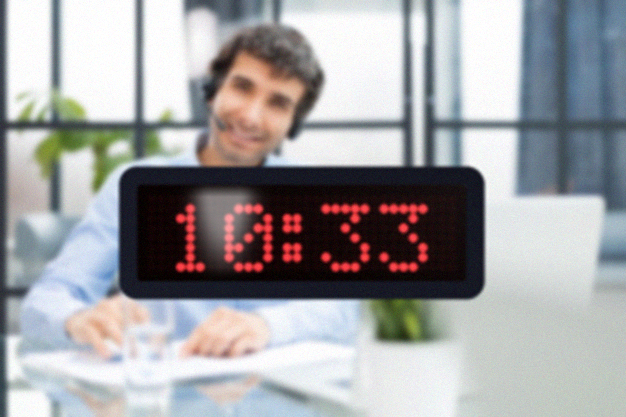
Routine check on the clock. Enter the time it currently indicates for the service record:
10:33
